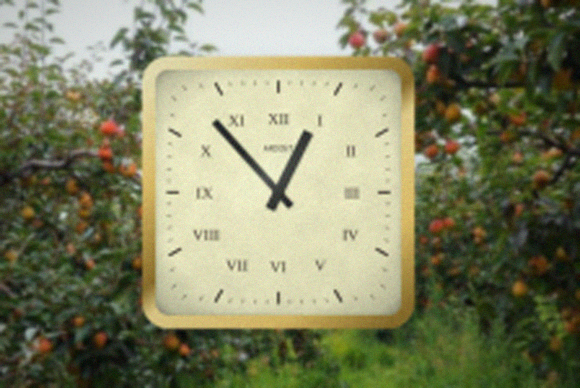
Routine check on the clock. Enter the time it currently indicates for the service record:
12:53
